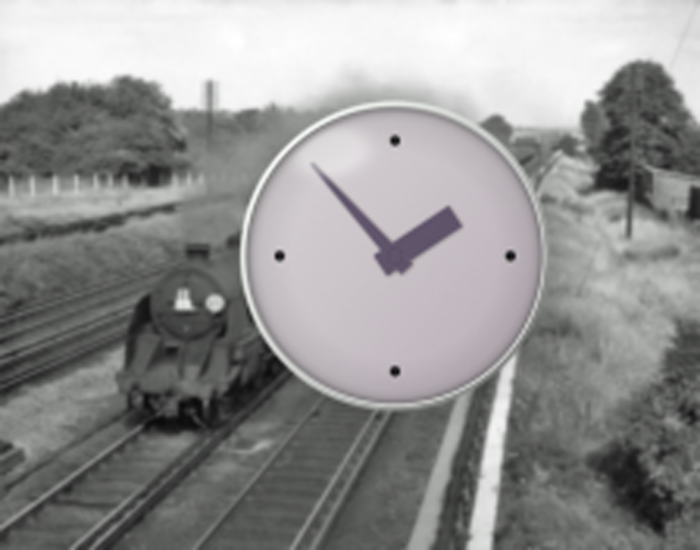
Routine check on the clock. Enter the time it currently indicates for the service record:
1:53
